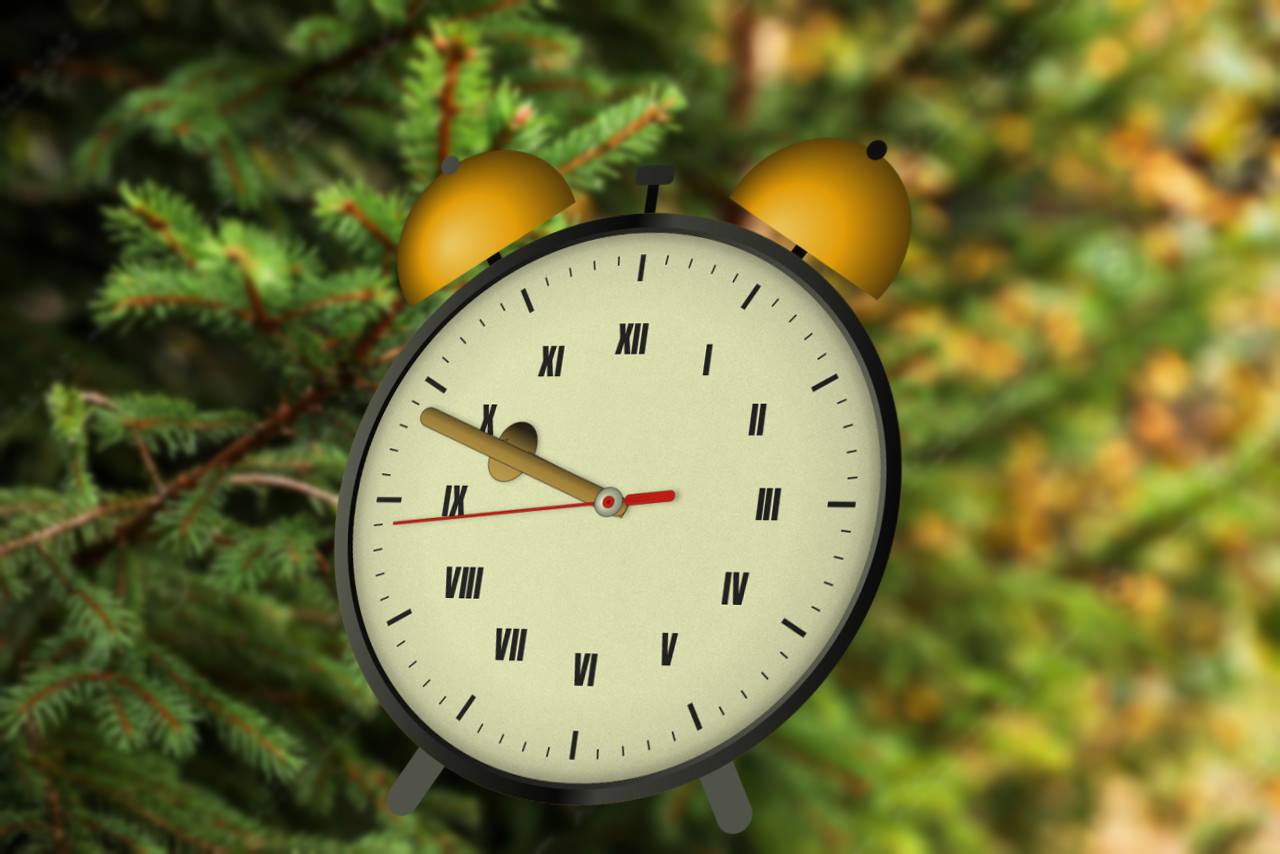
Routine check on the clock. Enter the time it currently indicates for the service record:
9:48:44
